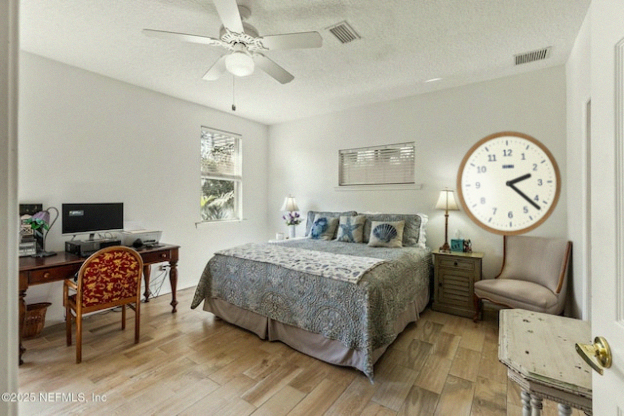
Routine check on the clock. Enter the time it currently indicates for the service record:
2:22
